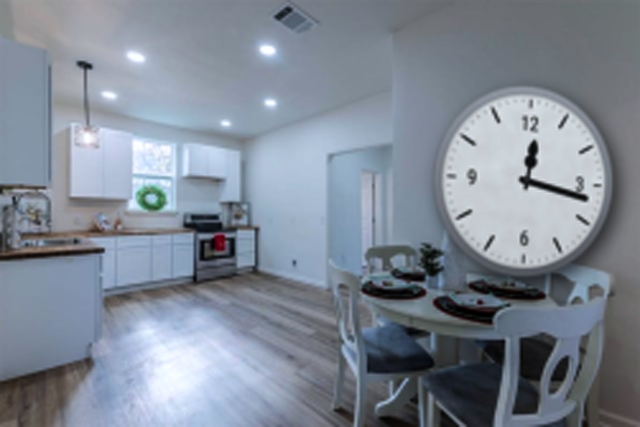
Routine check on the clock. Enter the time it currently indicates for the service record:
12:17
